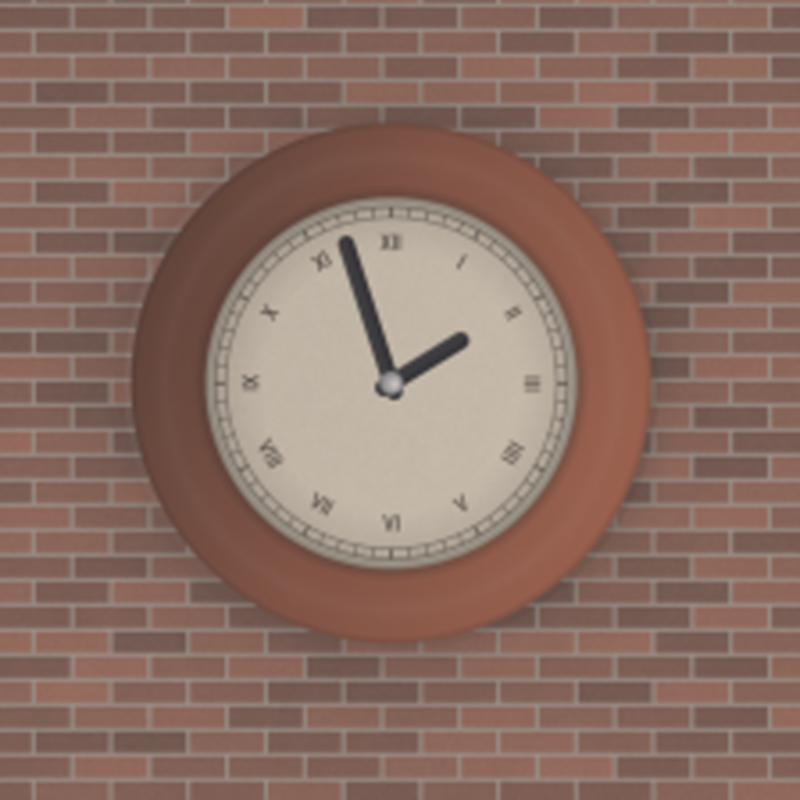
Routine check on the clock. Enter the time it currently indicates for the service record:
1:57
